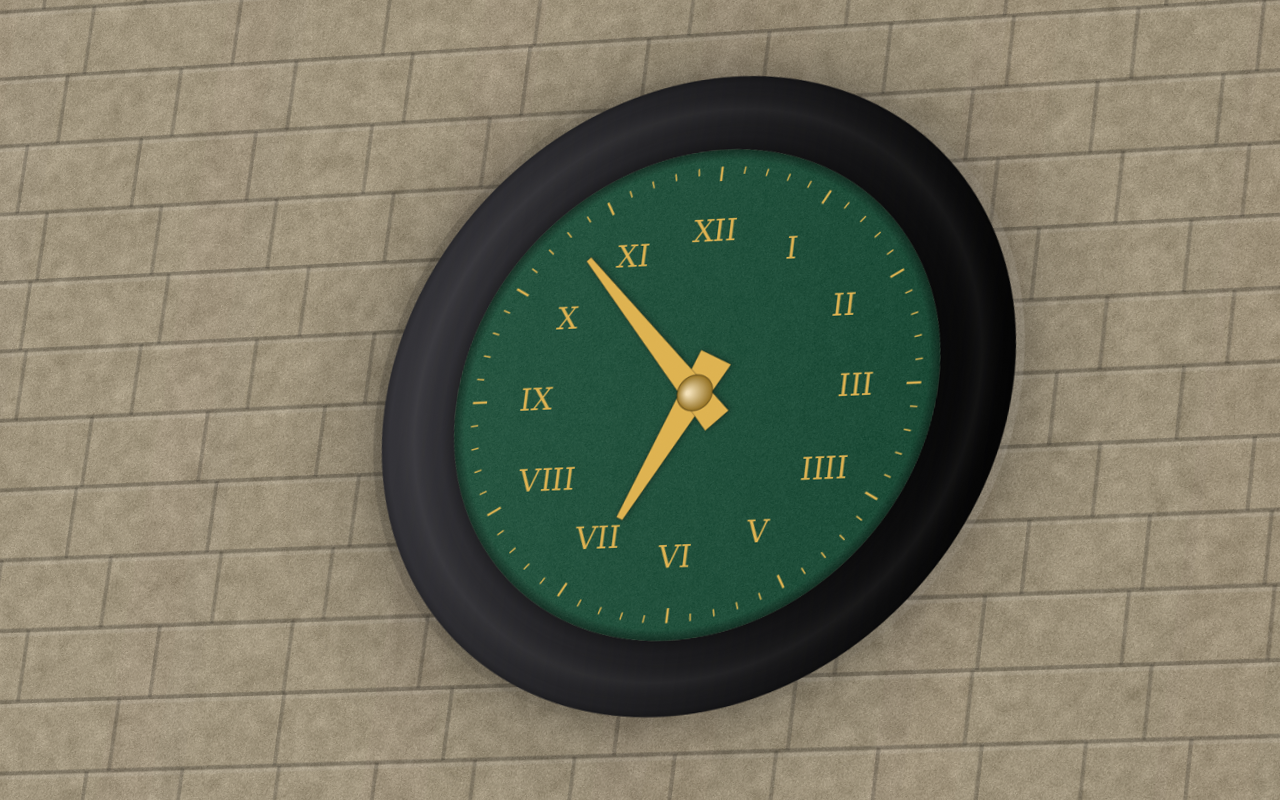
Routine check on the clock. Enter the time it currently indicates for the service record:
6:53
